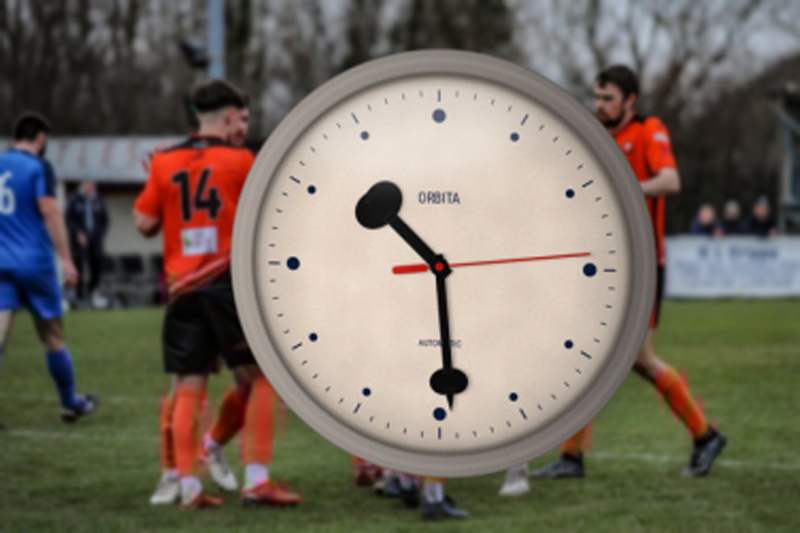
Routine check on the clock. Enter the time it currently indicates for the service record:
10:29:14
